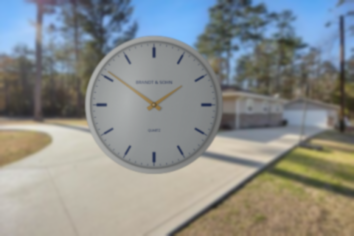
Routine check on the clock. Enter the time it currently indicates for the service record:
1:51
